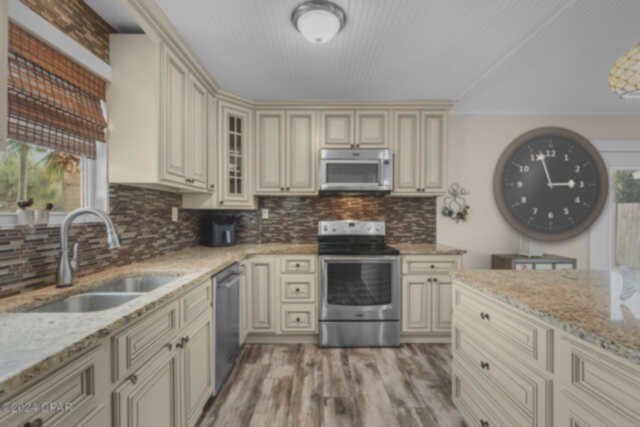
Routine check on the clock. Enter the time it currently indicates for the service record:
2:57
